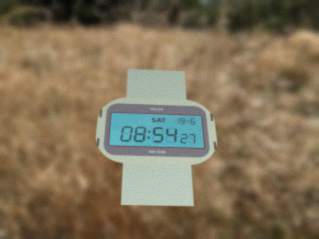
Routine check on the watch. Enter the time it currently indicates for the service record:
8:54:27
